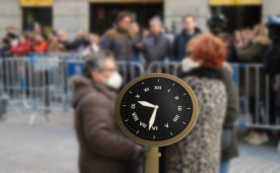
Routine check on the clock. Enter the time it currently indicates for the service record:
9:32
